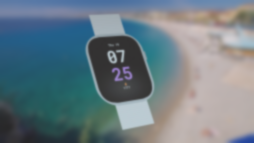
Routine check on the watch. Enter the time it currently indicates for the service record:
7:25
